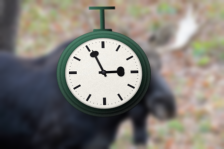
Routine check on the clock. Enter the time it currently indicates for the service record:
2:56
